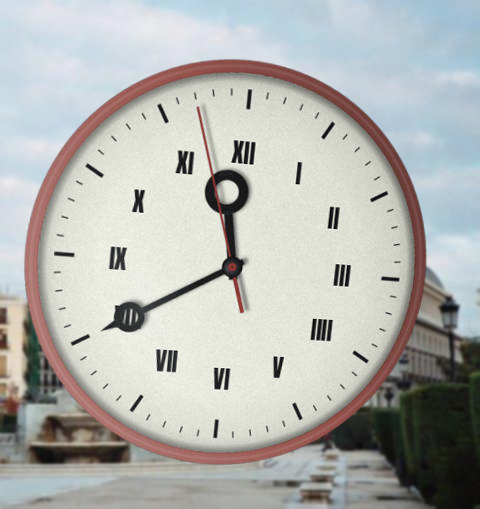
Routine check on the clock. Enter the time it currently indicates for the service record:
11:39:57
